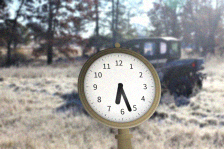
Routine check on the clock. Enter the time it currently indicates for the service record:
6:27
